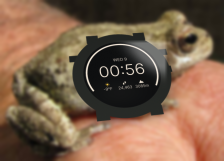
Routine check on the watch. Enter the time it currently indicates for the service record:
0:56
